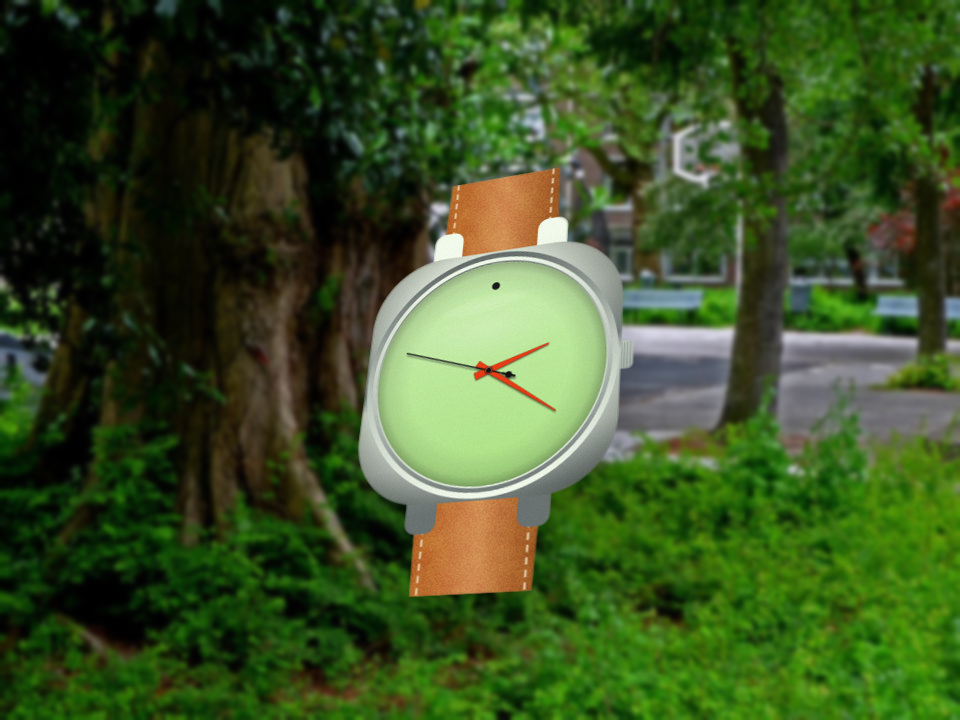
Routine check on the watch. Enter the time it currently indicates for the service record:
2:20:48
